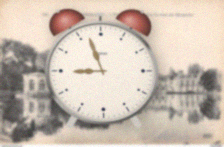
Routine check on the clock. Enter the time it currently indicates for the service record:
8:57
